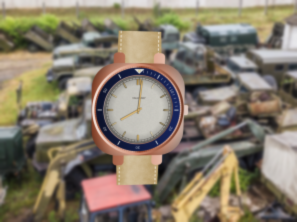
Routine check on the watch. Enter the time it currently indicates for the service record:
8:01
